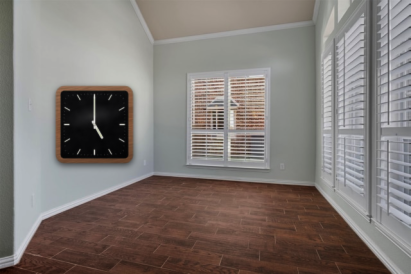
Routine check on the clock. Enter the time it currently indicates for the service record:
5:00
